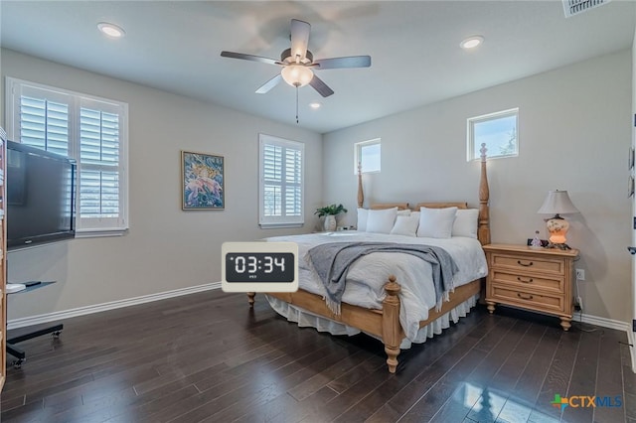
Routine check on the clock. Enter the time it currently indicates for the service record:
3:34
